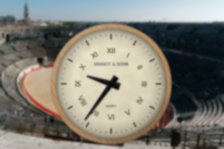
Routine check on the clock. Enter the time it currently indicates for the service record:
9:36
